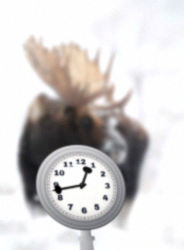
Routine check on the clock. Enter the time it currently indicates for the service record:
12:43
